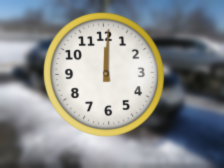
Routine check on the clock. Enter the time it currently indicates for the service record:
12:01
